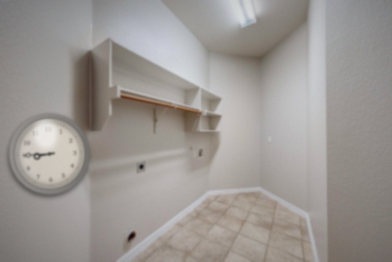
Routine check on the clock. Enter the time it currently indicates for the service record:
8:45
